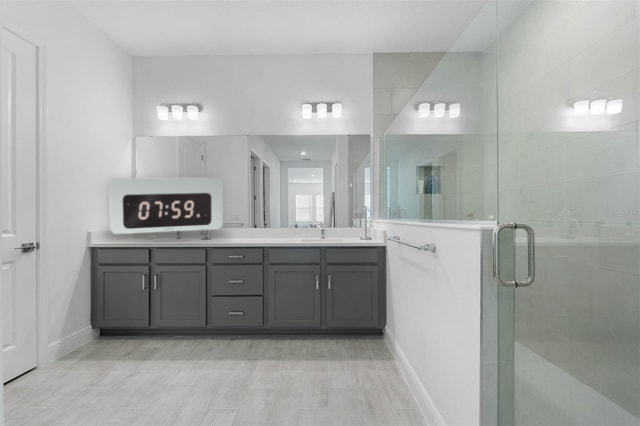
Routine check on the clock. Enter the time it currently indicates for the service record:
7:59
